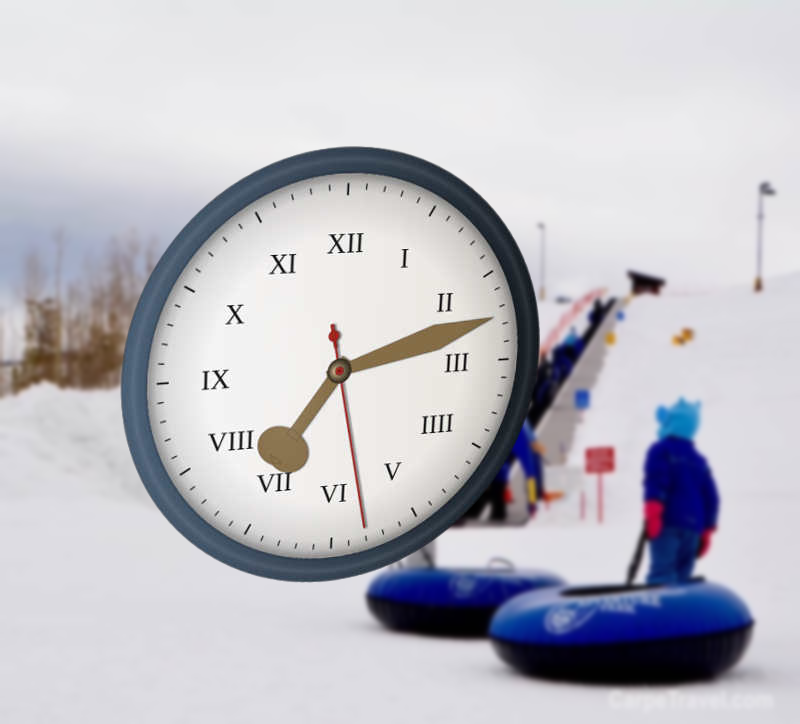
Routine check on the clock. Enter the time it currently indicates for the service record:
7:12:28
